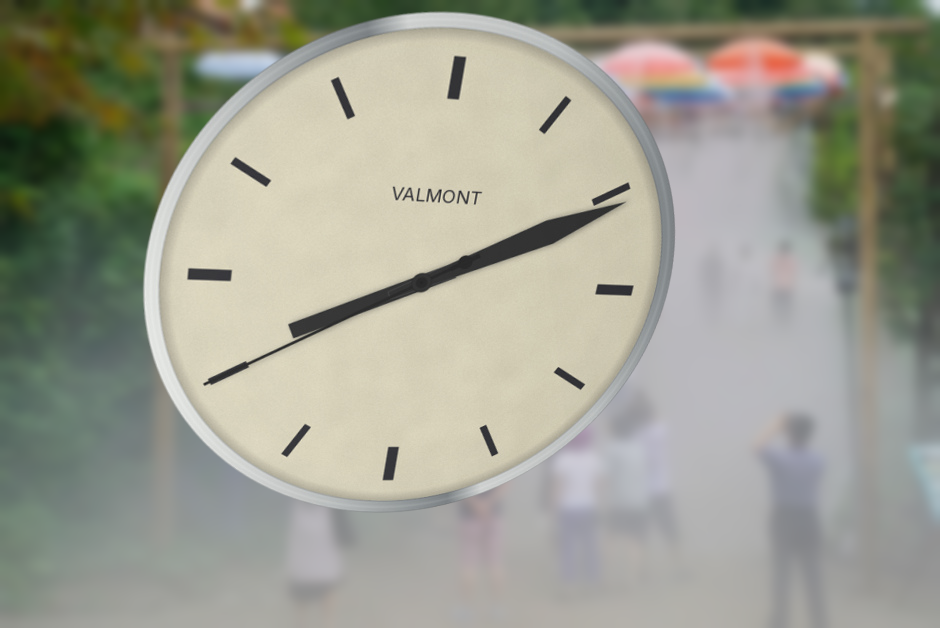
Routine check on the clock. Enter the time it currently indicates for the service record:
8:10:40
